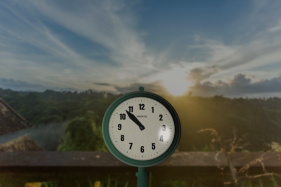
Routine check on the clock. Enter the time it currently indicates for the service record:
10:53
